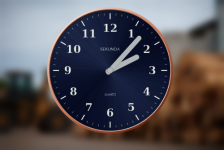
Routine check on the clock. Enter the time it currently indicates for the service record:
2:07
